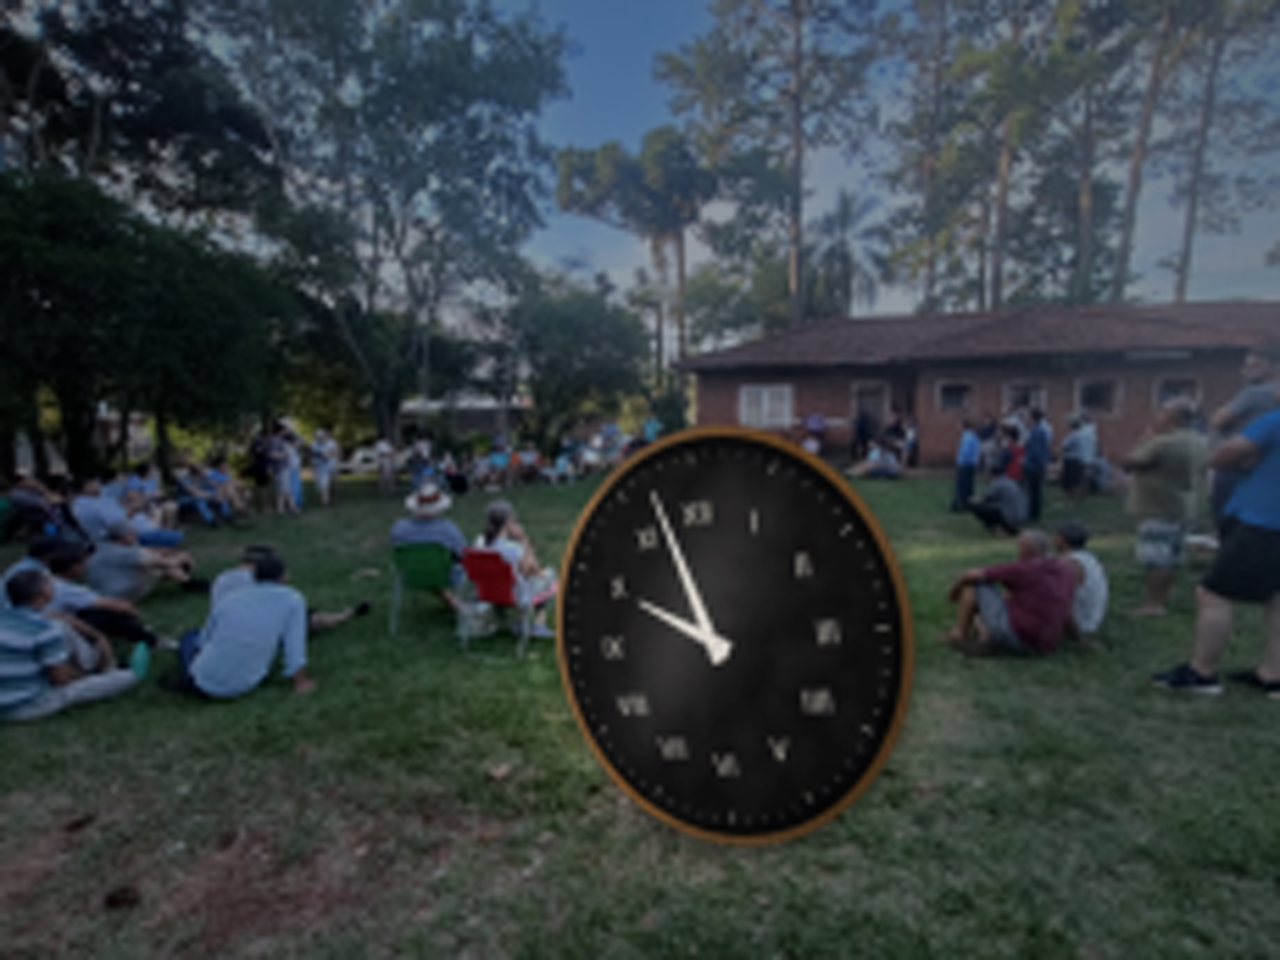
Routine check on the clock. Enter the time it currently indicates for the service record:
9:57
